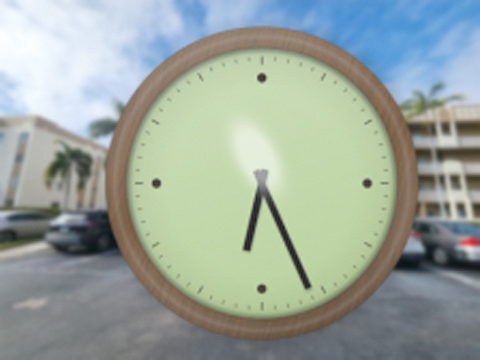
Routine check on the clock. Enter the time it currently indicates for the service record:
6:26
